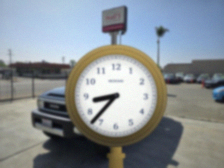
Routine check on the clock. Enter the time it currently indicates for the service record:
8:37
